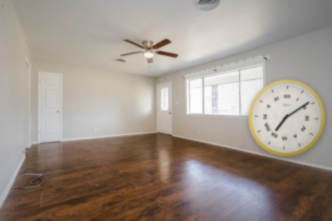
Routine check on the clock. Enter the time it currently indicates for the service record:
7:09
